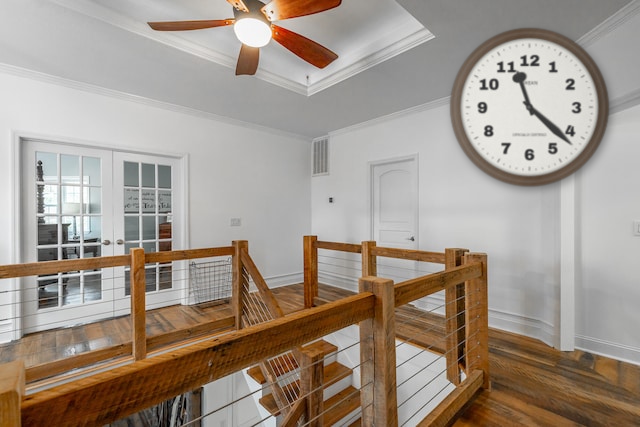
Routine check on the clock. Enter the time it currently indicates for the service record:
11:22
